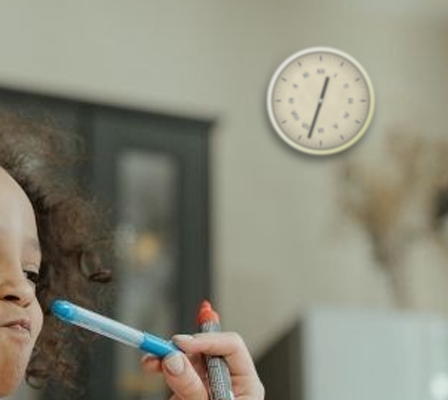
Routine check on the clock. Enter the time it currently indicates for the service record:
12:33
